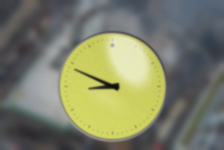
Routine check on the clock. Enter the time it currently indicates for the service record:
8:49
